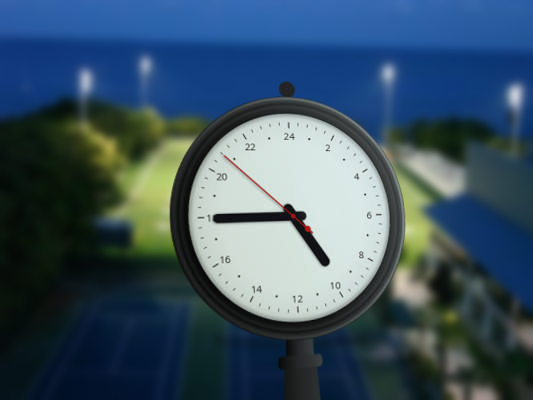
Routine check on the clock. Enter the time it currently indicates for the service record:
9:44:52
